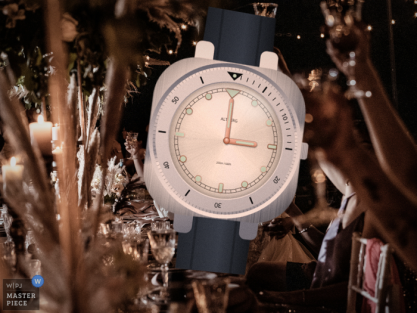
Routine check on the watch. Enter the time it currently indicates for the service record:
3:00
